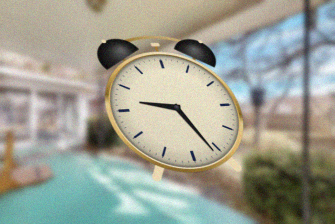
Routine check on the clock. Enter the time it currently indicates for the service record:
9:26
